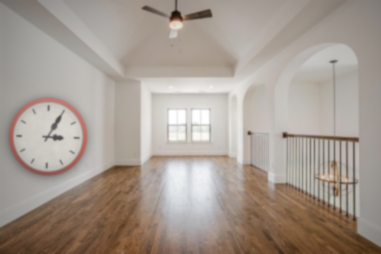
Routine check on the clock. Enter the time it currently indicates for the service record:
3:05
